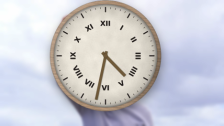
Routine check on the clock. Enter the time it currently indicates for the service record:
4:32
